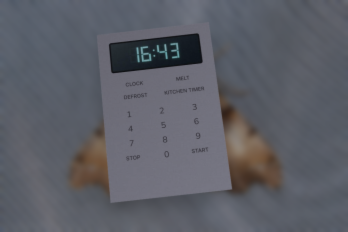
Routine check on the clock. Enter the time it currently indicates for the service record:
16:43
